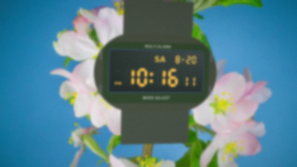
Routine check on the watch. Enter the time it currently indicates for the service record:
10:16:11
